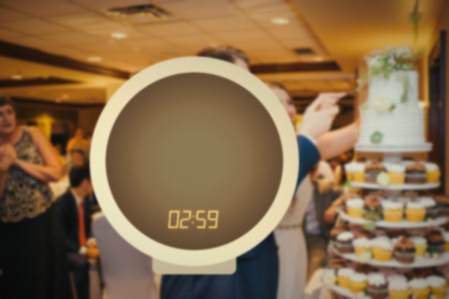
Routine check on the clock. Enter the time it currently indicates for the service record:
2:59
